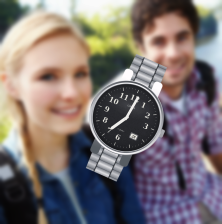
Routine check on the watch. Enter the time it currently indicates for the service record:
7:01
